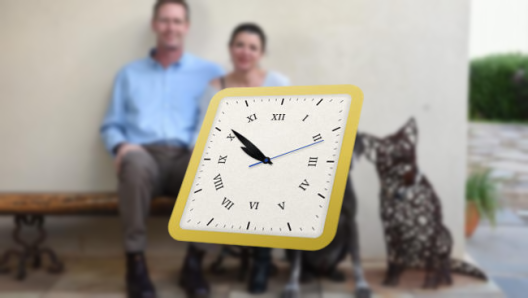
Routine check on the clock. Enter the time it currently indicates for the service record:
9:51:11
